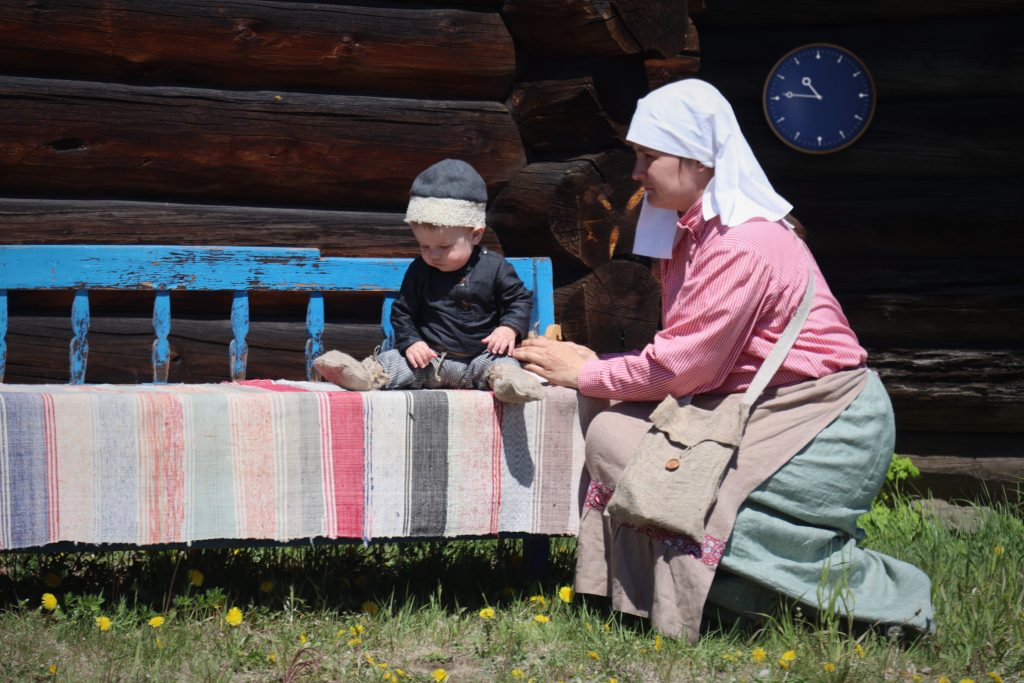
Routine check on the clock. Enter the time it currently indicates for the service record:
10:46
